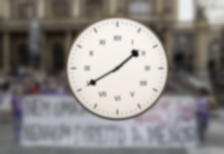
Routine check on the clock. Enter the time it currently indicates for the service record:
1:40
